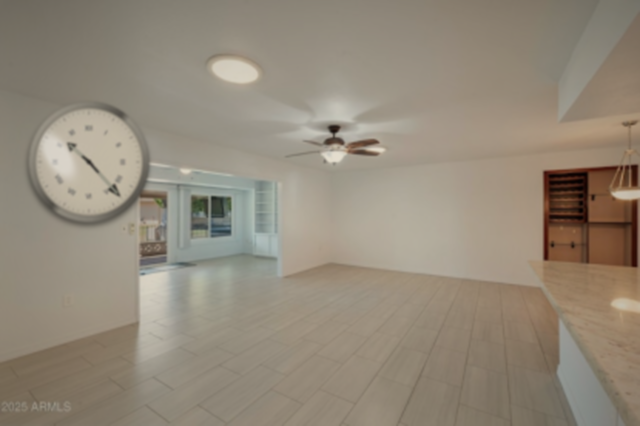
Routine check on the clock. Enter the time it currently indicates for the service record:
10:23
